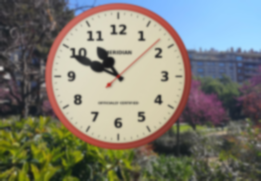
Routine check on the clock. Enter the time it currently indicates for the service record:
10:49:08
